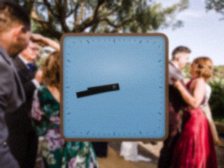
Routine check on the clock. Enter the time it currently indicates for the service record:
8:43
